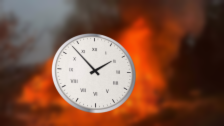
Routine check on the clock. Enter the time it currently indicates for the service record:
1:53
